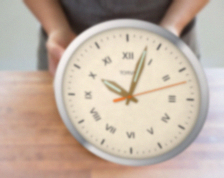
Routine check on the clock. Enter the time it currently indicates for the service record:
10:03:12
